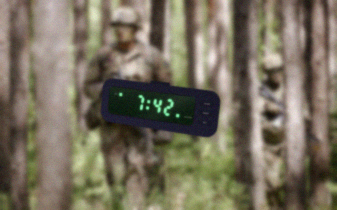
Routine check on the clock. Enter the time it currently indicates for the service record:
7:42
